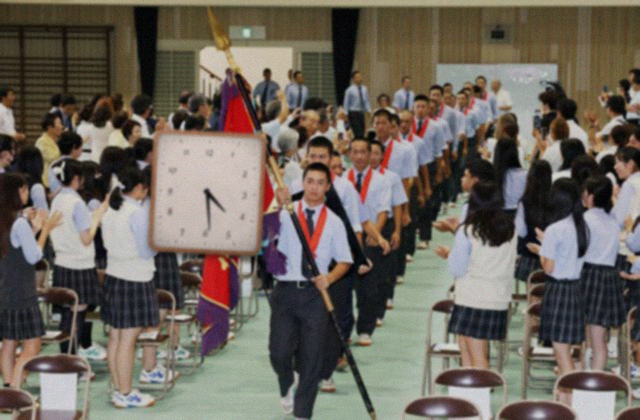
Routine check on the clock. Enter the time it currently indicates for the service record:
4:29
